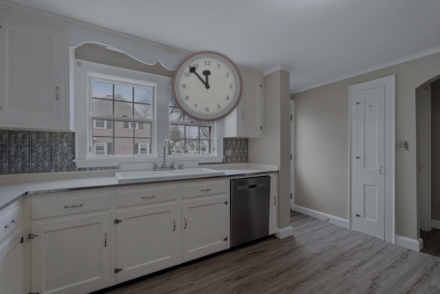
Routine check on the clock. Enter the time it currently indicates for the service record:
11:53
